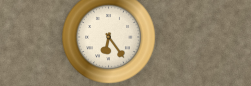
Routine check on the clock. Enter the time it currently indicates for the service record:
6:24
